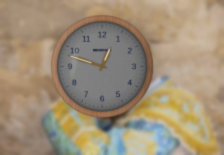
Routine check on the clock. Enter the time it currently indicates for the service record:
12:48
